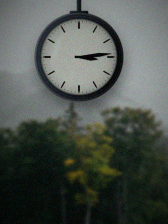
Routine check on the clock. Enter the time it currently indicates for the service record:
3:14
